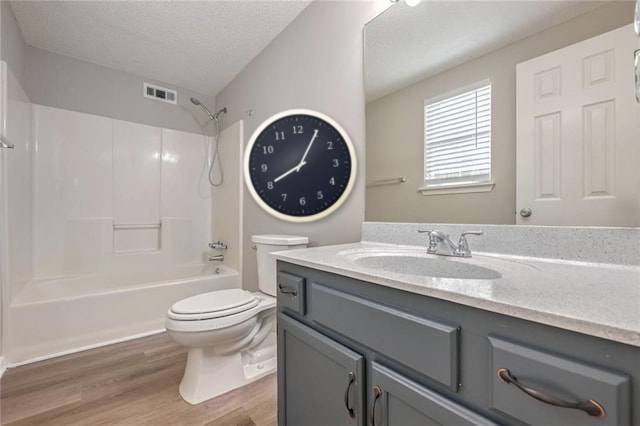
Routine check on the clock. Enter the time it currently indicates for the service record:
8:05
